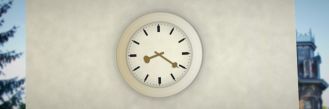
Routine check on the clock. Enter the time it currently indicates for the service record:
8:21
